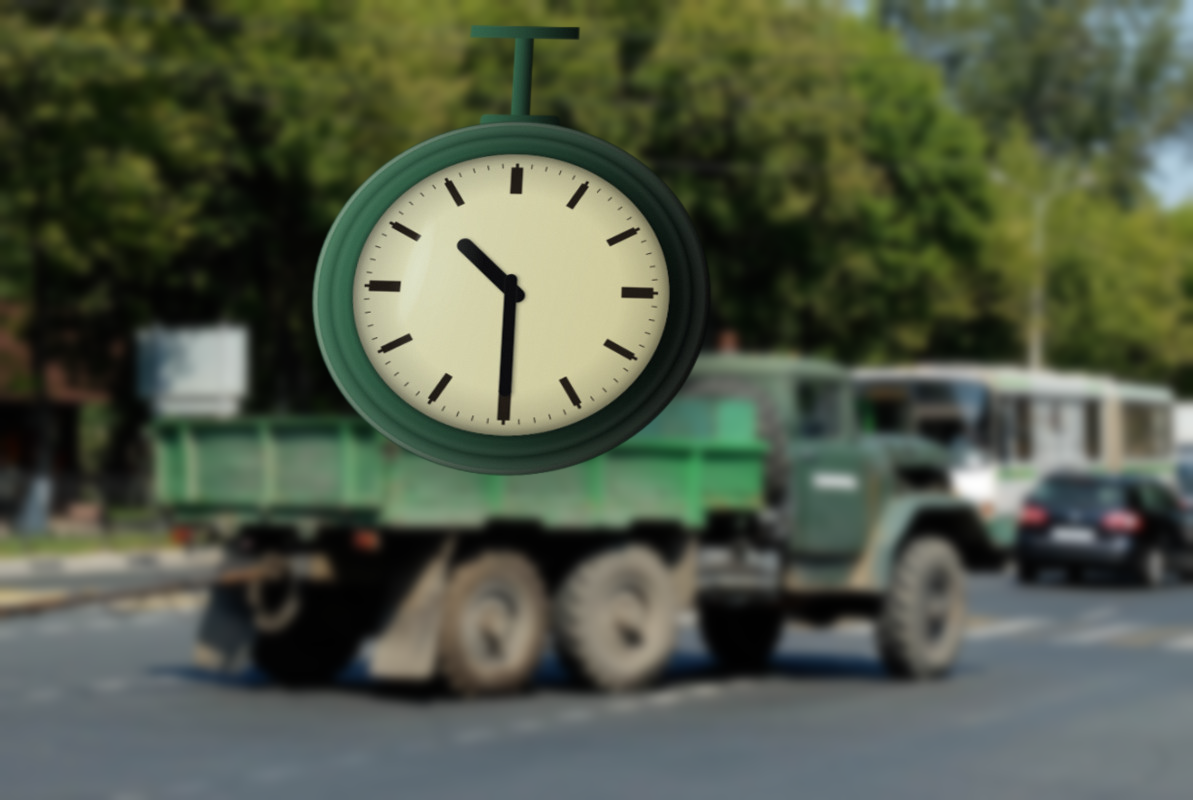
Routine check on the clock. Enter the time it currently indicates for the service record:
10:30
